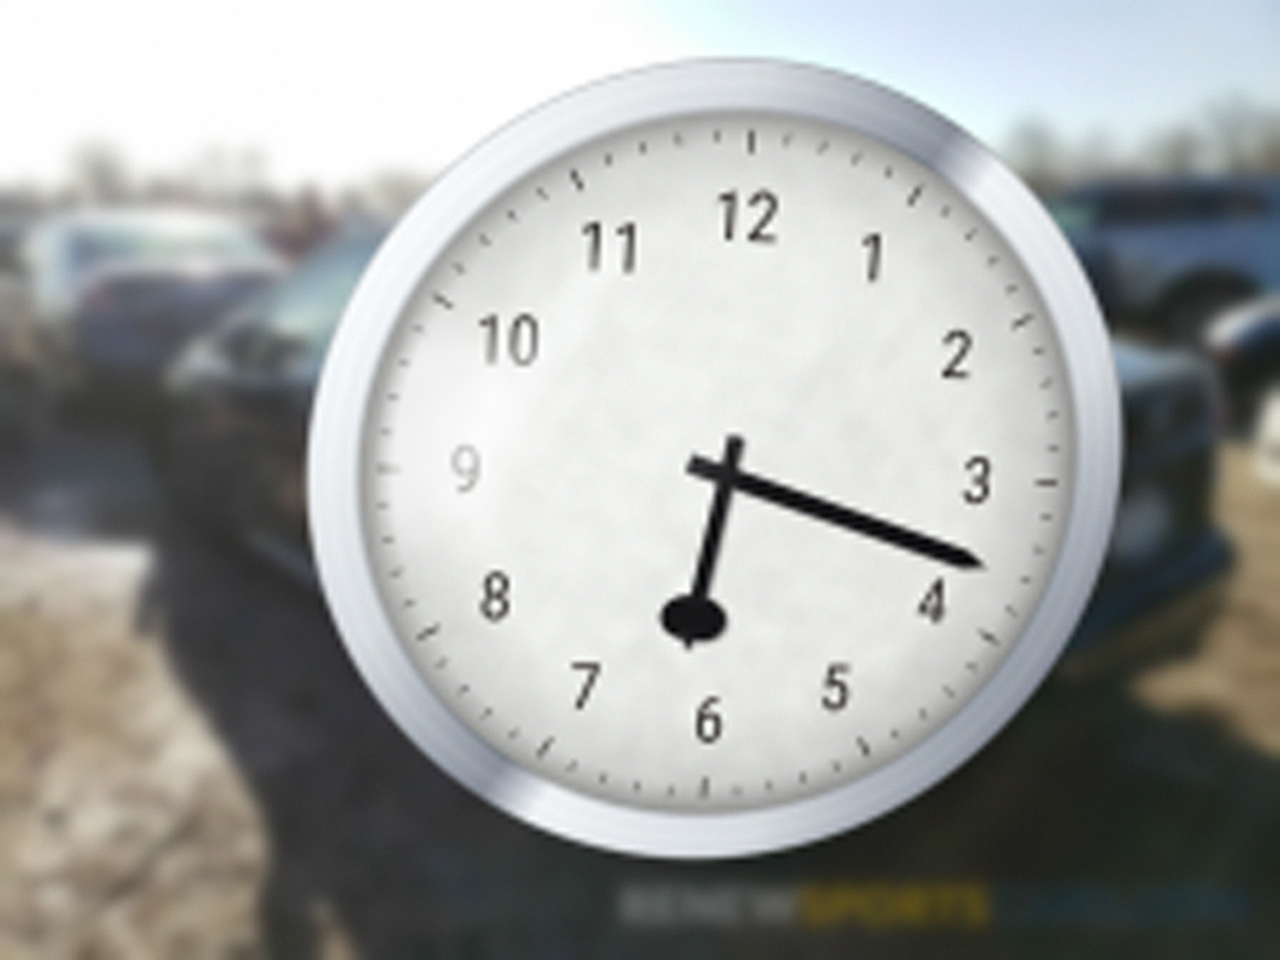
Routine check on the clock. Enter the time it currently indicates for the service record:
6:18
